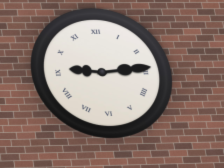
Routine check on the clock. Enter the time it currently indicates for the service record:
9:14
